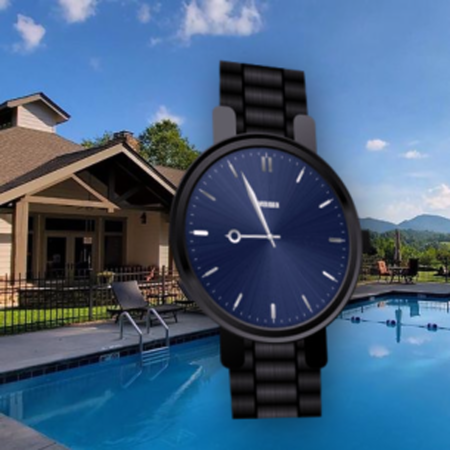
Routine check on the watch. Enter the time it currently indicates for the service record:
8:56
